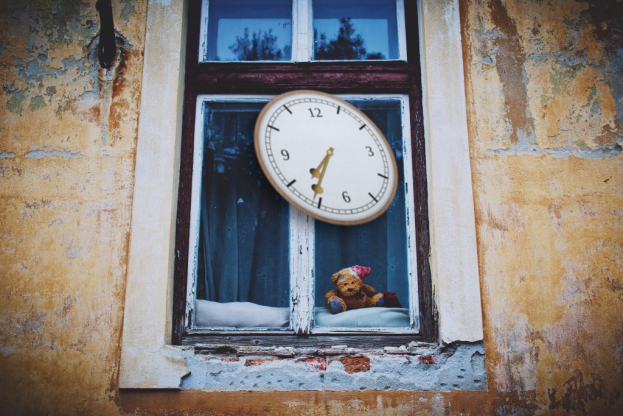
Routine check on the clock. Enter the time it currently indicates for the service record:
7:36
